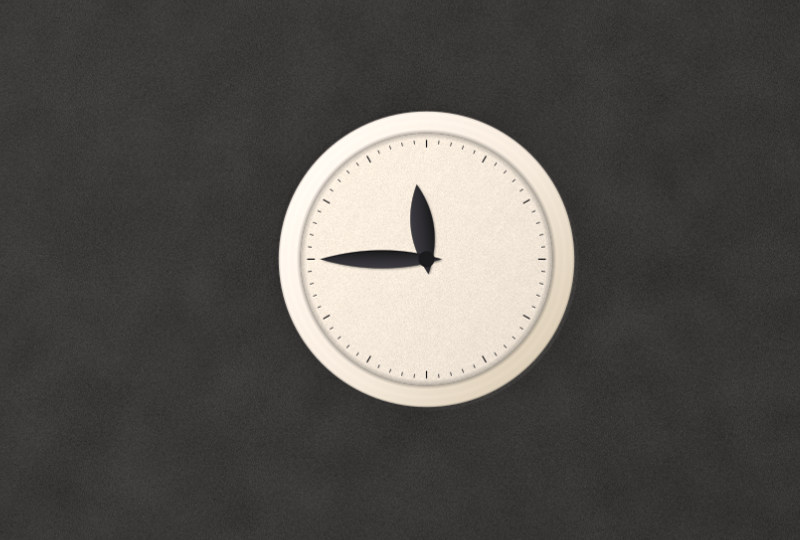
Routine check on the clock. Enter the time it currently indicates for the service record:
11:45
